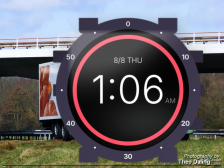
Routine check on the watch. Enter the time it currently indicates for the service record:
1:06
